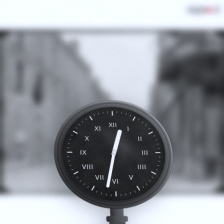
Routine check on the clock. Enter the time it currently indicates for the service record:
12:32
